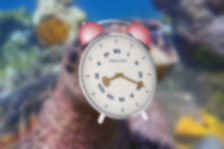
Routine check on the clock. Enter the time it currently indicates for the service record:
8:19
